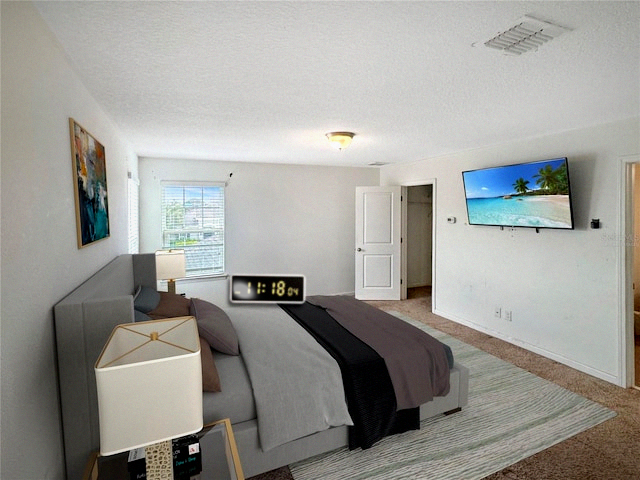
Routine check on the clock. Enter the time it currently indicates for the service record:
11:18
